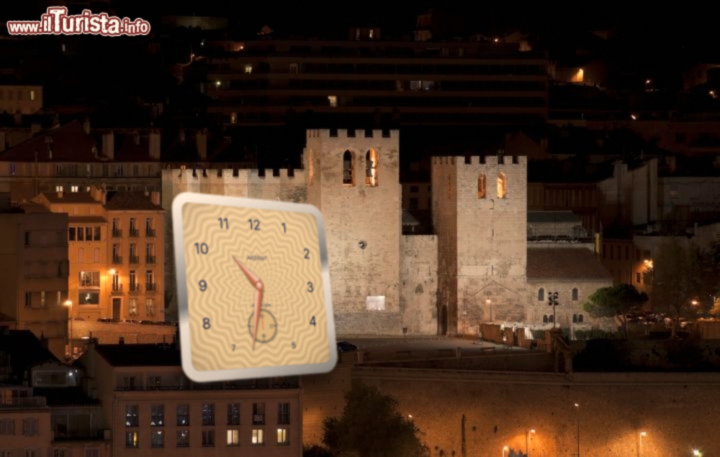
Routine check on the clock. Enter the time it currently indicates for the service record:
10:32
